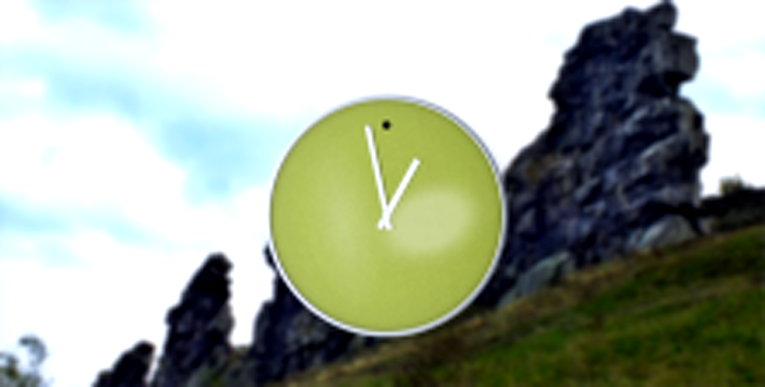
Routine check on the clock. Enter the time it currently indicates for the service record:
12:58
